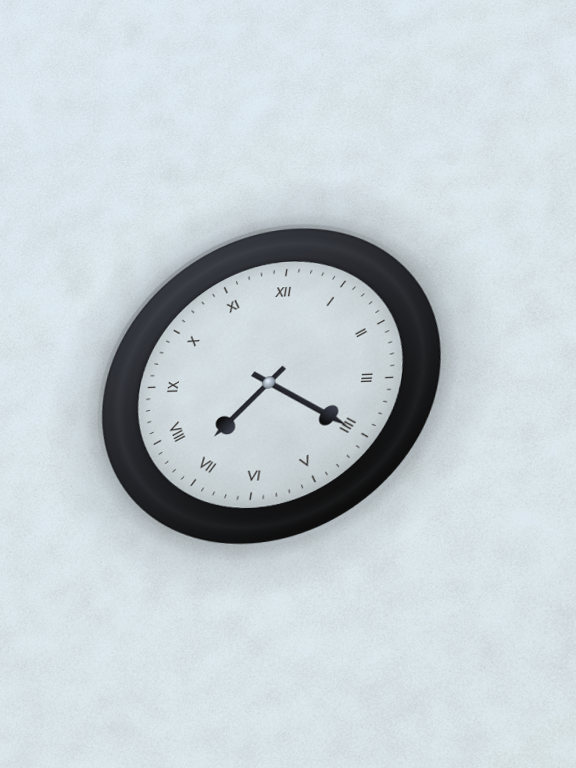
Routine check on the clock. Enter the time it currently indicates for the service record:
7:20
